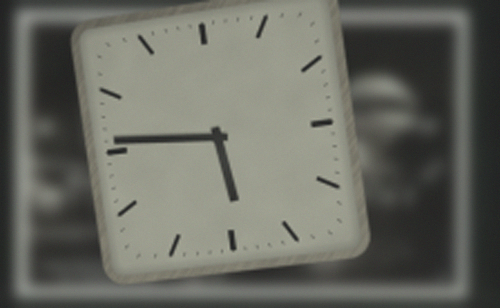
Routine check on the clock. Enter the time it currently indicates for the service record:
5:46
